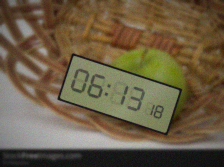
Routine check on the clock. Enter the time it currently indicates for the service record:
6:13:18
